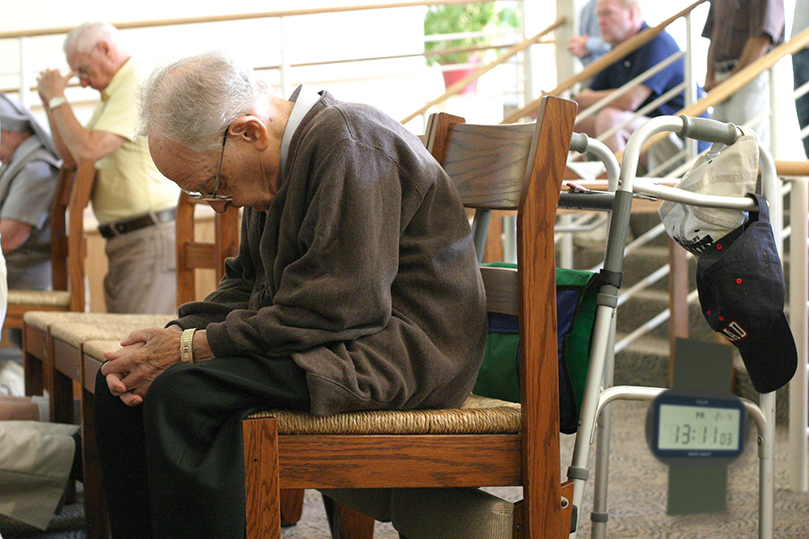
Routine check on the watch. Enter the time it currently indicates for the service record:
13:11:03
